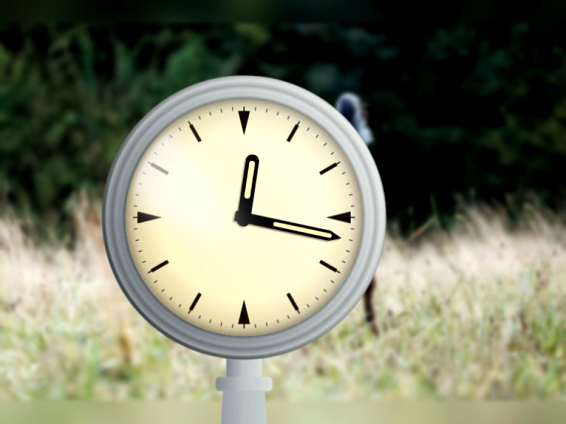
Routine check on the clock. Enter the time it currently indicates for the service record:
12:17
